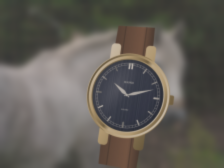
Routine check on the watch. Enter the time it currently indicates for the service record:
10:12
